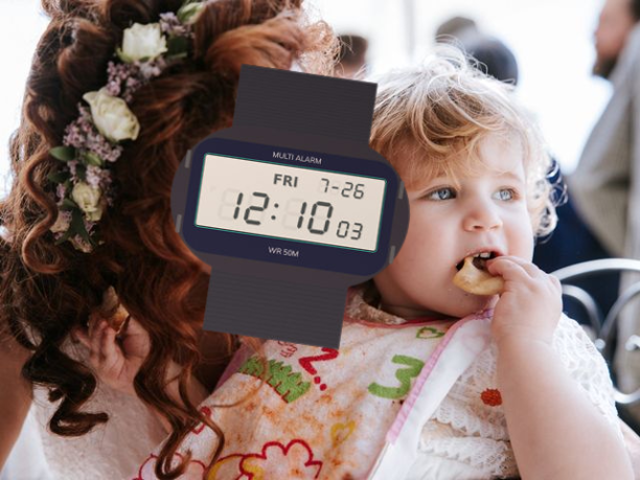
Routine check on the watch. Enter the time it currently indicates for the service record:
12:10:03
